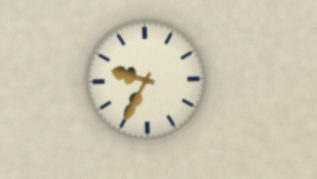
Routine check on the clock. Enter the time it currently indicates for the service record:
9:35
